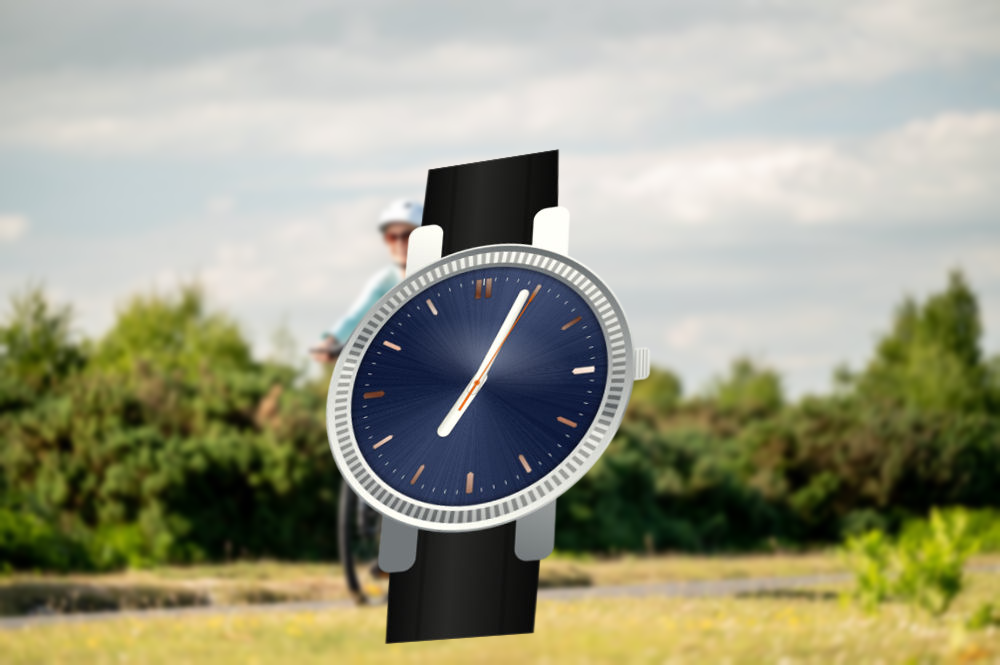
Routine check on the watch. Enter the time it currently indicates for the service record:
7:04:05
